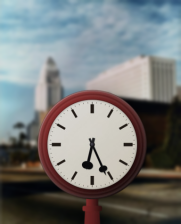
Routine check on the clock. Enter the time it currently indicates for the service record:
6:26
